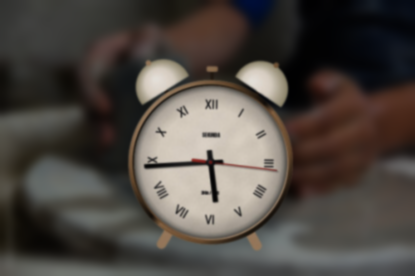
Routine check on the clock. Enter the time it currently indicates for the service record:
5:44:16
